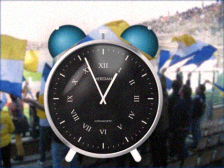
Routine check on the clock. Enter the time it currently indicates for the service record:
12:56
